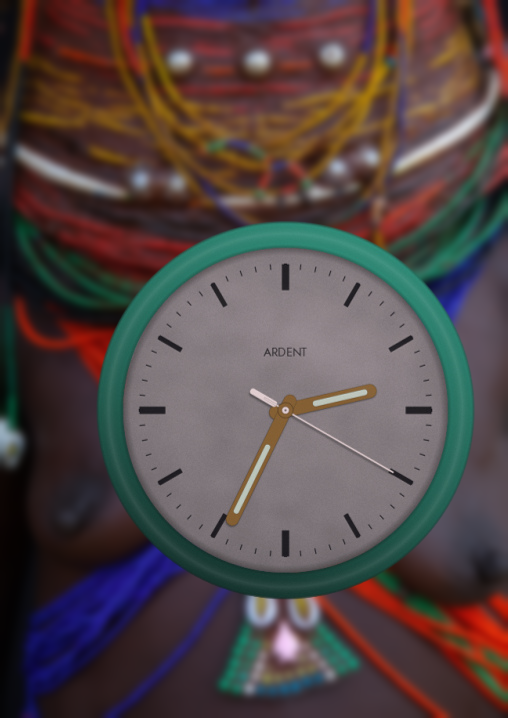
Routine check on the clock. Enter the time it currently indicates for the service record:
2:34:20
